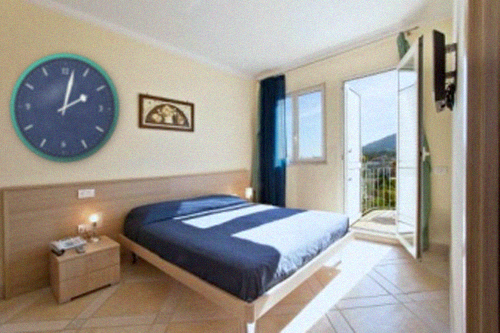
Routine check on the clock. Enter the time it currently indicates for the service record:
2:02
